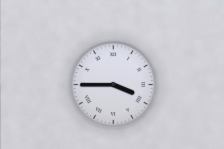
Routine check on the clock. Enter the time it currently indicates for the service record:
3:45
